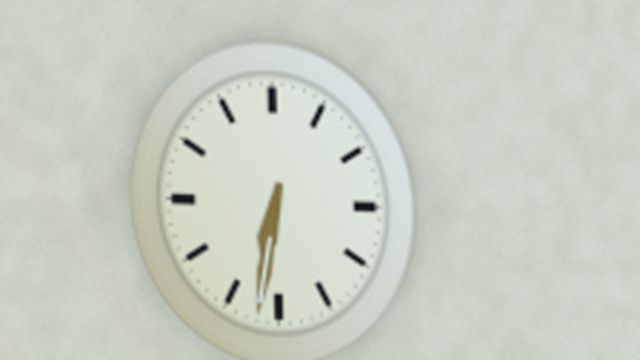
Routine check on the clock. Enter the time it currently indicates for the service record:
6:32
